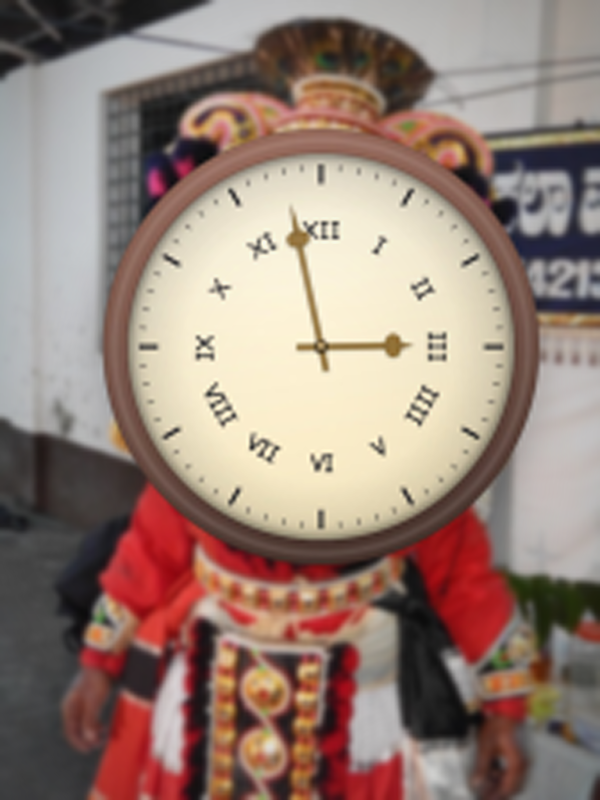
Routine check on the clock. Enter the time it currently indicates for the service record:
2:58
